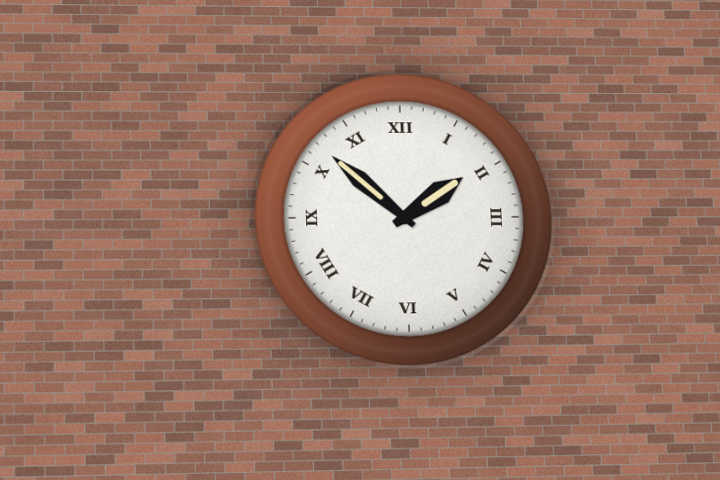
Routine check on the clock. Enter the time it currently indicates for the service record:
1:52
